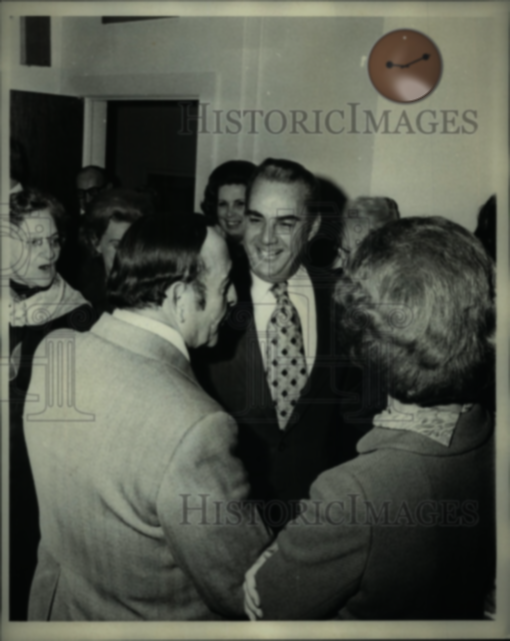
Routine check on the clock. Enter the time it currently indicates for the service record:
9:11
